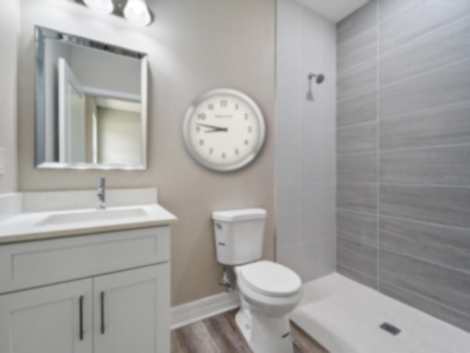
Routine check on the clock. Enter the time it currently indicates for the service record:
8:47
